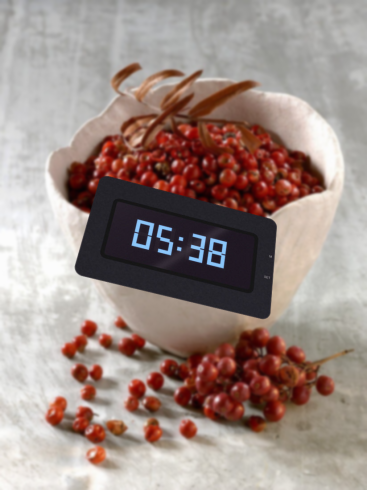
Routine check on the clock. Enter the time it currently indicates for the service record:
5:38
